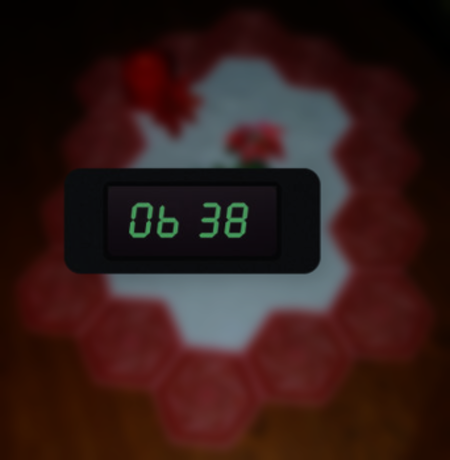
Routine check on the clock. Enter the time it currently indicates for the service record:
6:38
